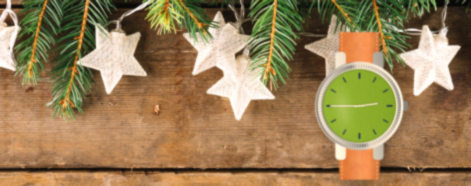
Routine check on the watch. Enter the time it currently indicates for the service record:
2:45
